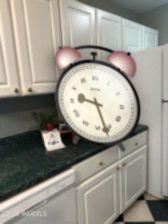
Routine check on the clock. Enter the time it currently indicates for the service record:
9:27
